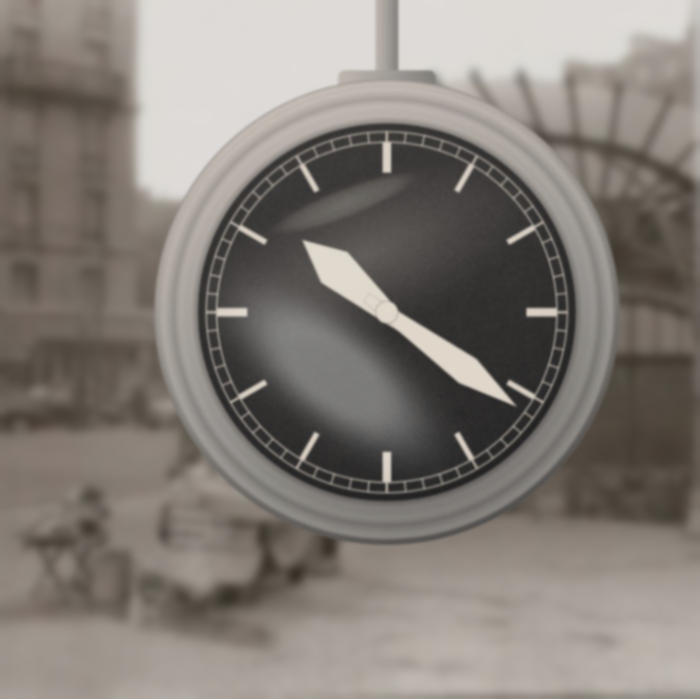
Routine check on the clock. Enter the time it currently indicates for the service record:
10:21
